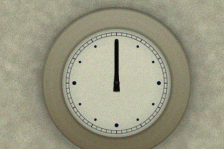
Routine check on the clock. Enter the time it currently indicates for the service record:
12:00
